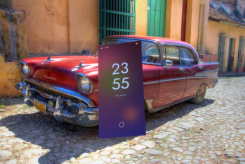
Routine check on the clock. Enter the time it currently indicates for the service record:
23:55
